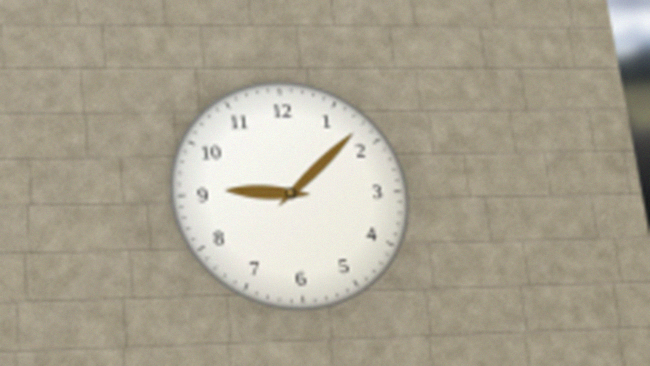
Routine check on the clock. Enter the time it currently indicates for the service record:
9:08
